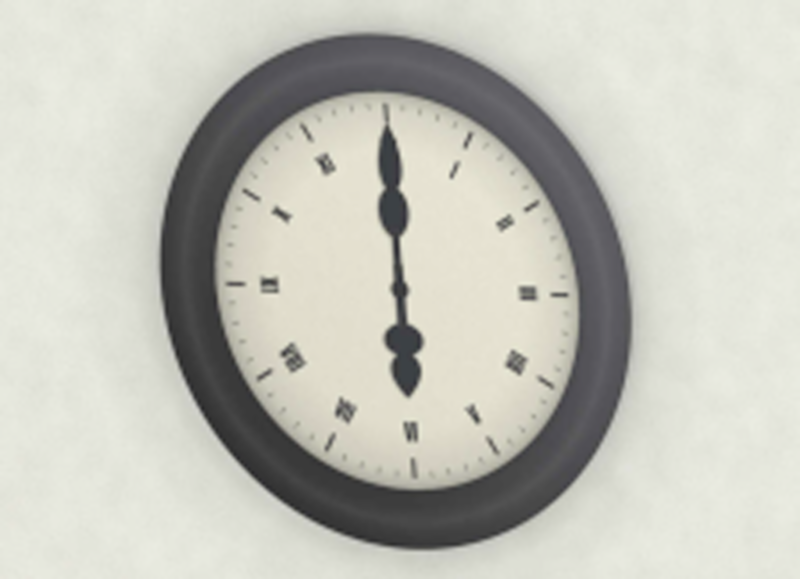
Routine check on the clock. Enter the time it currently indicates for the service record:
6:00
